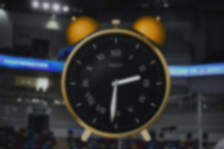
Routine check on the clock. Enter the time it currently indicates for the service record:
2:31
